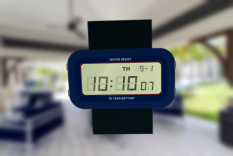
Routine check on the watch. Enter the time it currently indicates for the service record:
10:10:07
